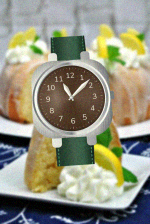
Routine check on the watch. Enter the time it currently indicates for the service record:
11:08
